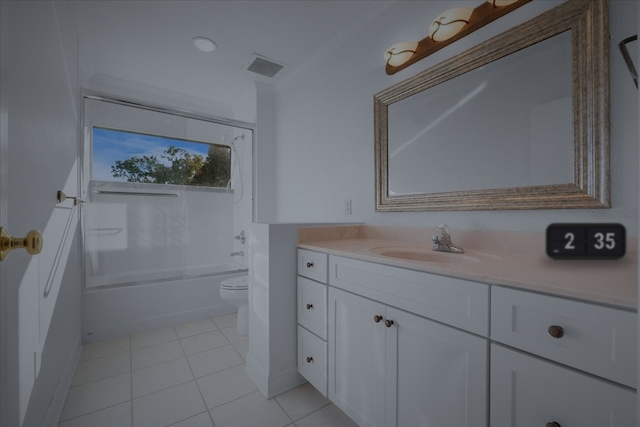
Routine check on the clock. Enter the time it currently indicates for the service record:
2:35
